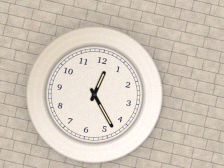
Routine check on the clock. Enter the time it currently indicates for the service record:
12:23
